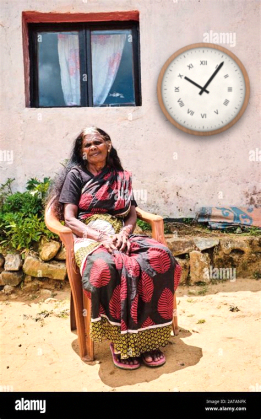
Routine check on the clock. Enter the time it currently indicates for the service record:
10:06
